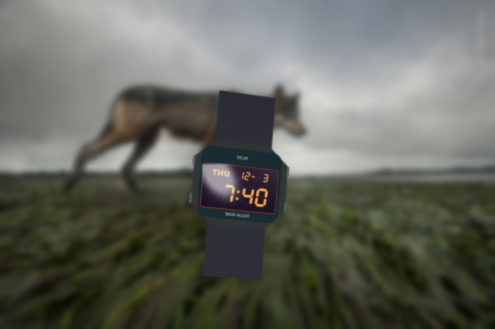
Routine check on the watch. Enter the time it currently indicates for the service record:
7:40
